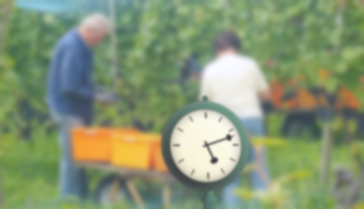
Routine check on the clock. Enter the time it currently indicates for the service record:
5:12
